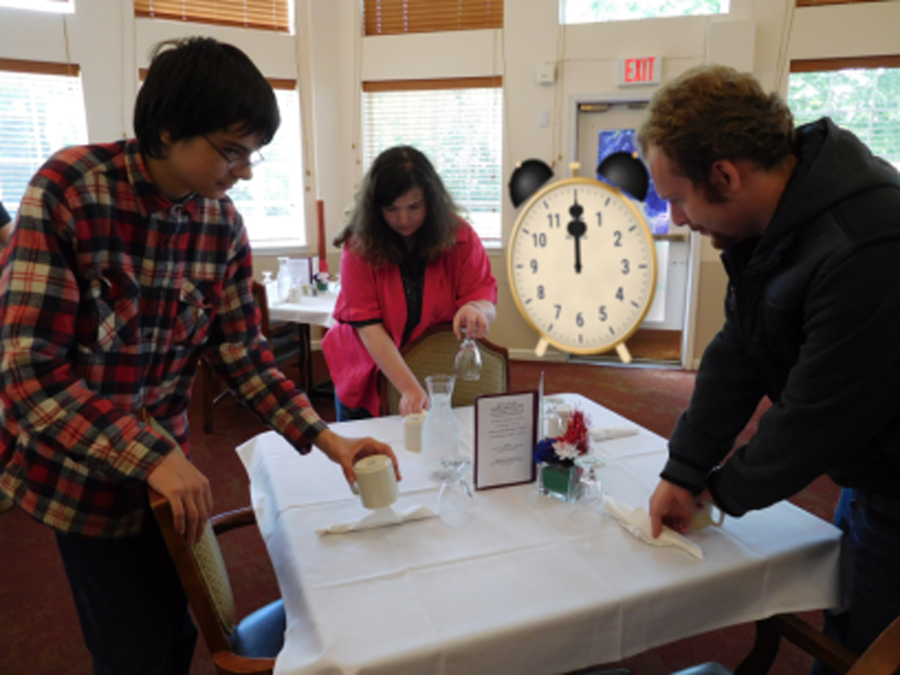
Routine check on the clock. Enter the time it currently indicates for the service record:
12:00
